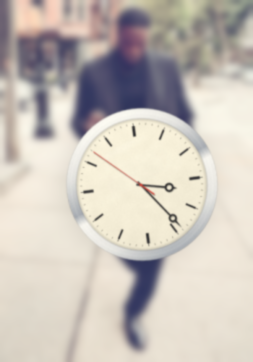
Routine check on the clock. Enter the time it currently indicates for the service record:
3:23:52
